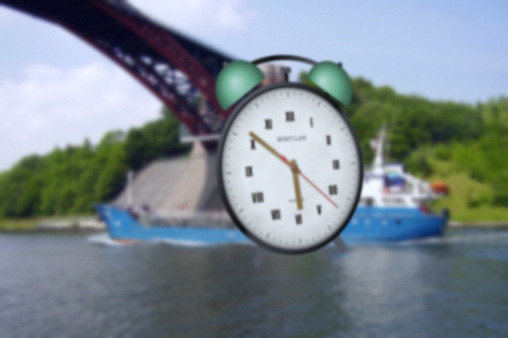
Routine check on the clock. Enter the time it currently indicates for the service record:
5:51:22
